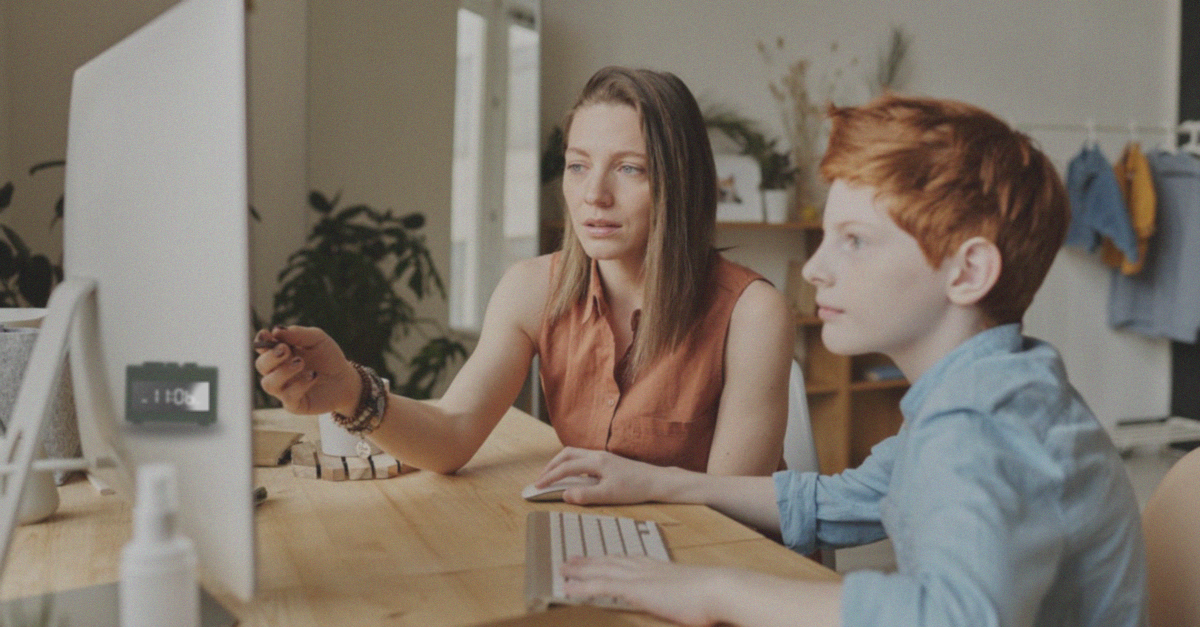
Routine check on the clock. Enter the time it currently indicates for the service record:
11:06
